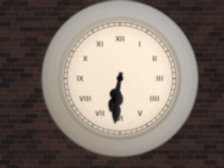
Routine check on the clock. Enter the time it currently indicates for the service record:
6:31
